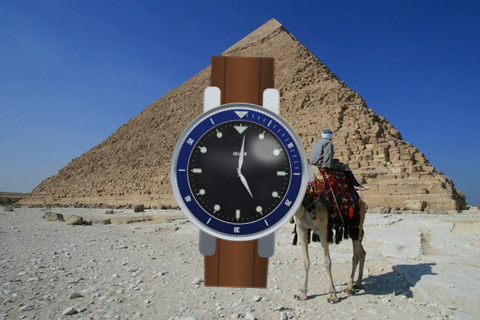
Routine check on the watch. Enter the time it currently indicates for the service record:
5:01
